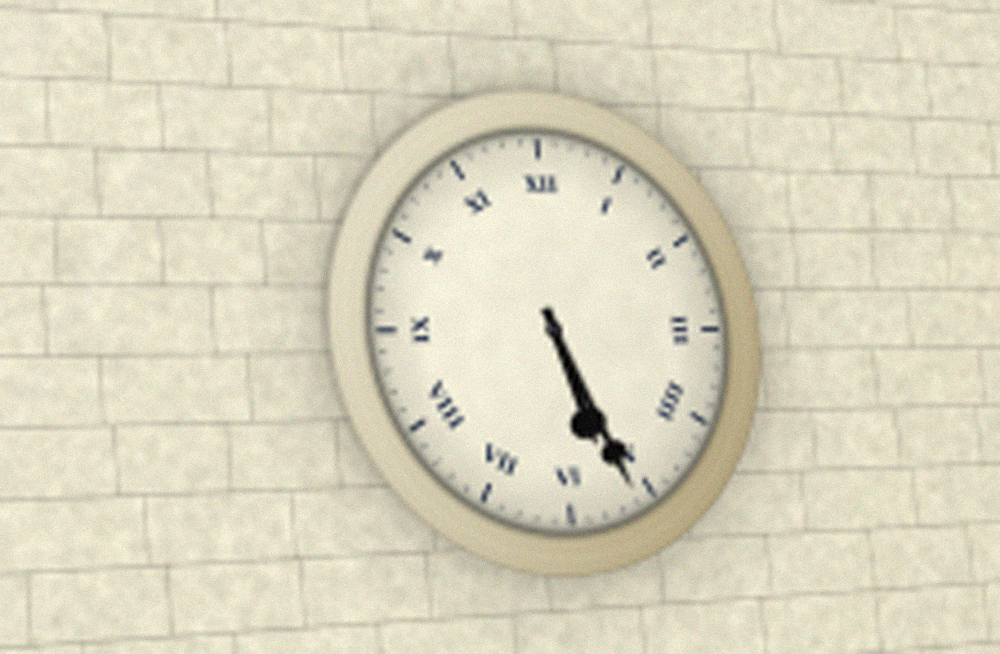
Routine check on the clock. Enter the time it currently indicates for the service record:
5:26
